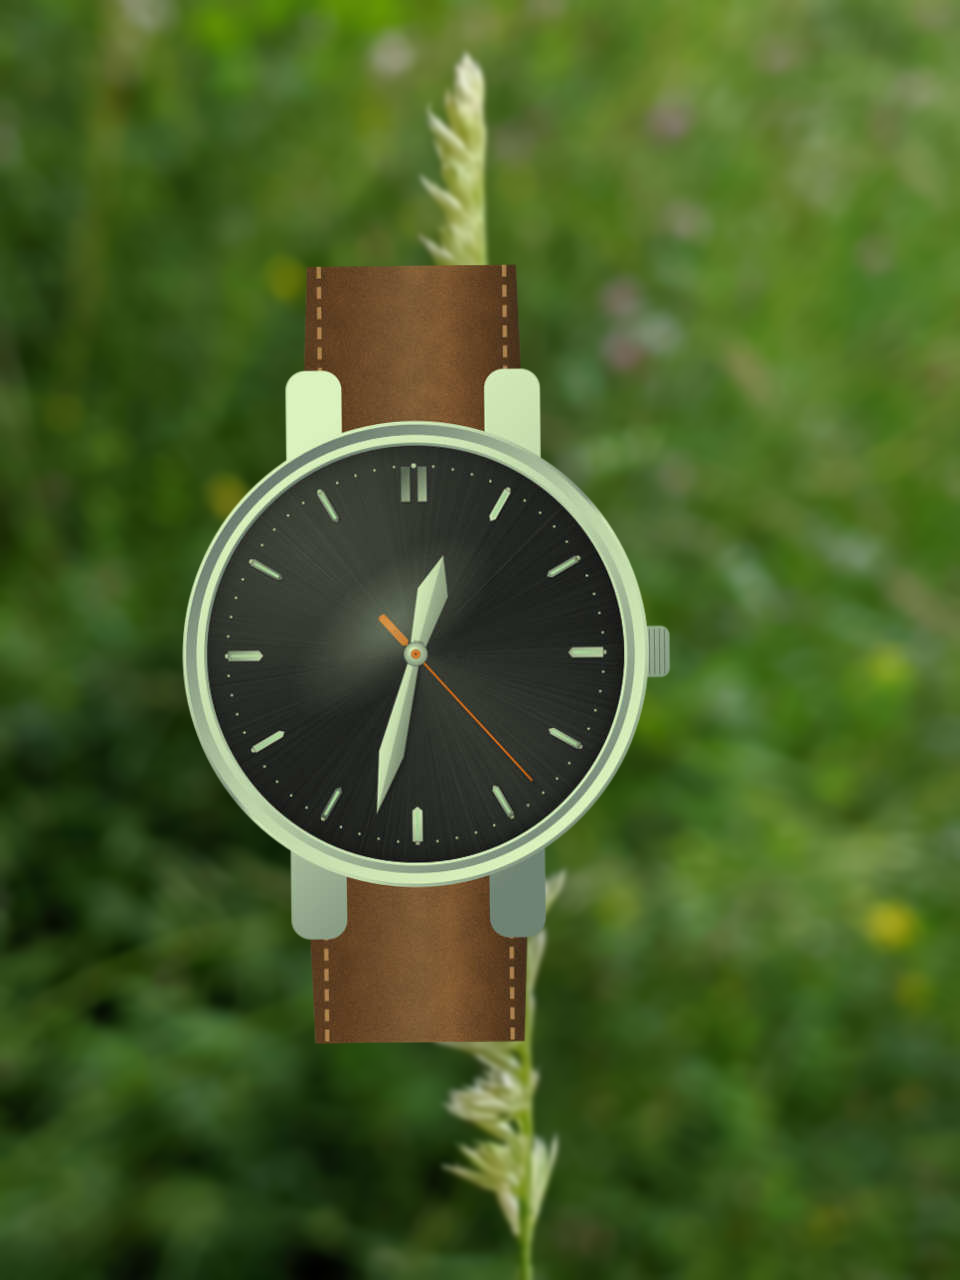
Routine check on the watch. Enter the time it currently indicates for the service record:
12:32:23
